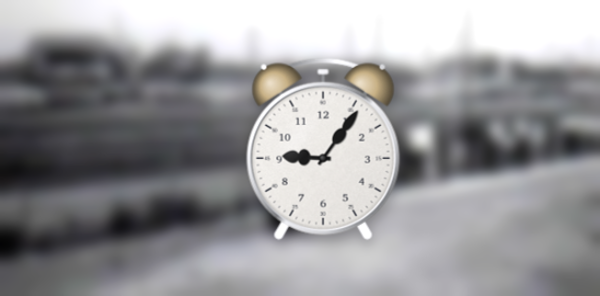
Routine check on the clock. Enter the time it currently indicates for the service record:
9:06
